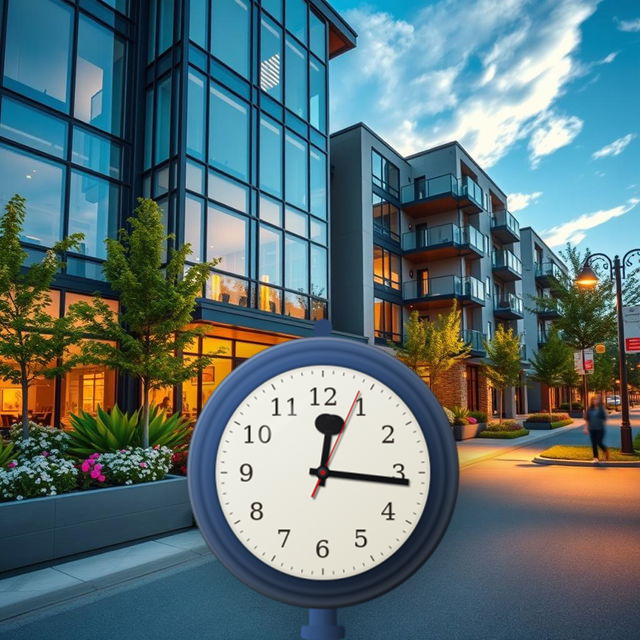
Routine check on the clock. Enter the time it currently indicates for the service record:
12:16:04
